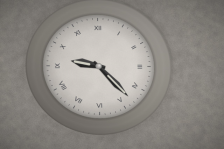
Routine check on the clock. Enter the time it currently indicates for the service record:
9:23
